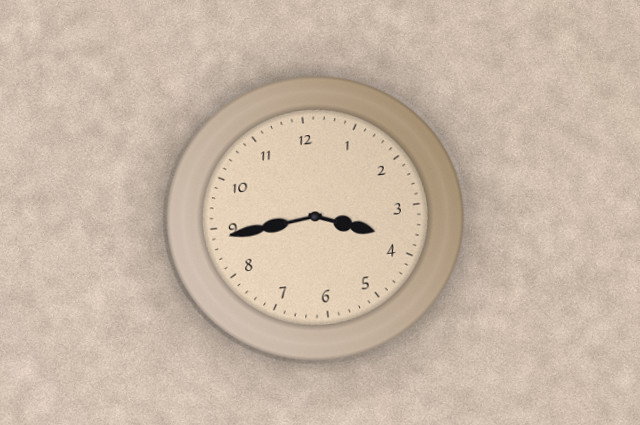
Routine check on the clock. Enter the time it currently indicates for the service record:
3:44
